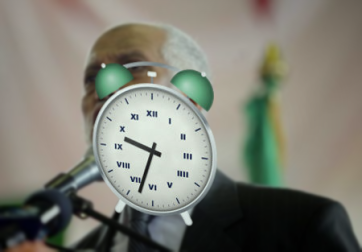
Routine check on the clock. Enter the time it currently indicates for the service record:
9:33
